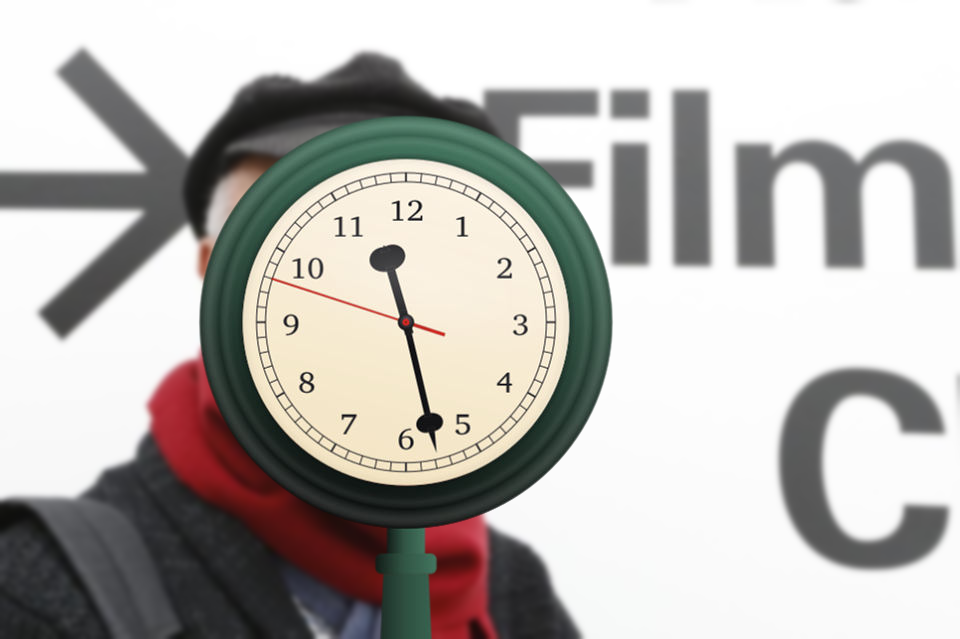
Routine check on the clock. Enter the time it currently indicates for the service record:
11:27:48
